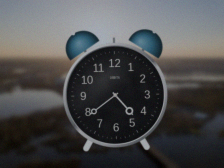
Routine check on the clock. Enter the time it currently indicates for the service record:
4:39
